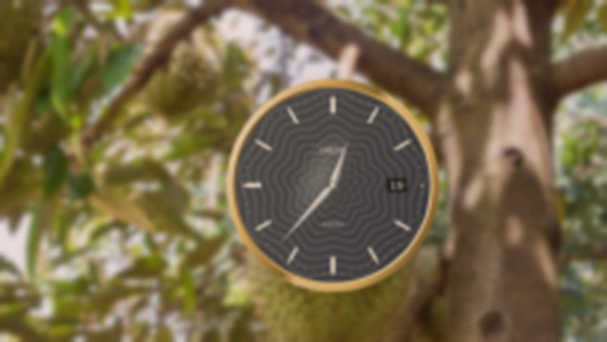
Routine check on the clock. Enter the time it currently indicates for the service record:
12:37
